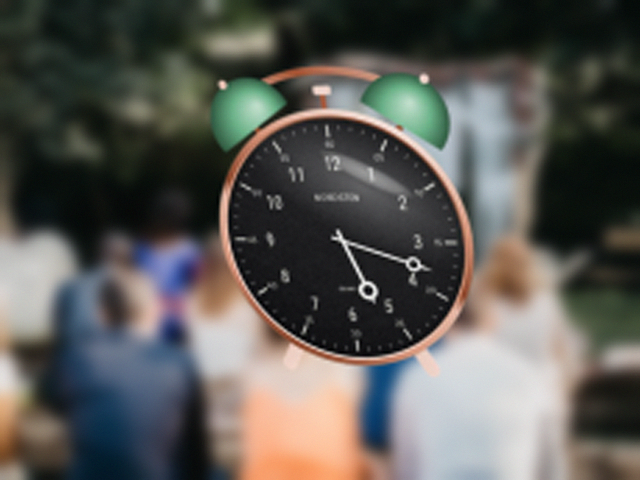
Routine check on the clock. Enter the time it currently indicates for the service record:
5:18
